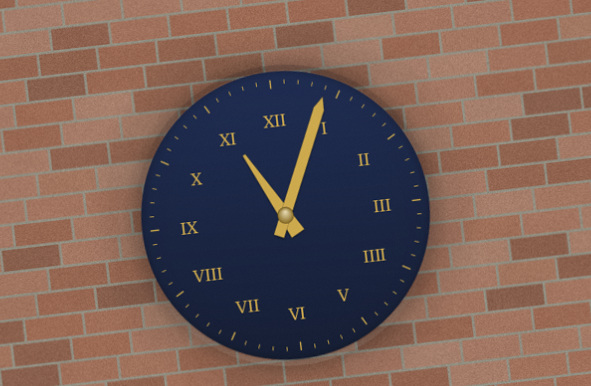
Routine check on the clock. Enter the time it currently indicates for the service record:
11:04
